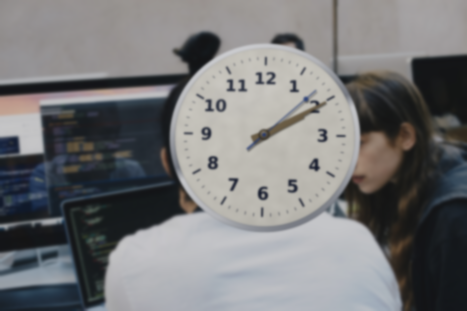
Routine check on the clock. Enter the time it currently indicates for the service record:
2:10:08
